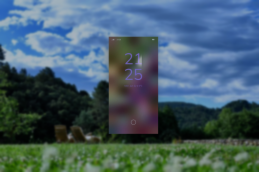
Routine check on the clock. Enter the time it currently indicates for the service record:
21:25
